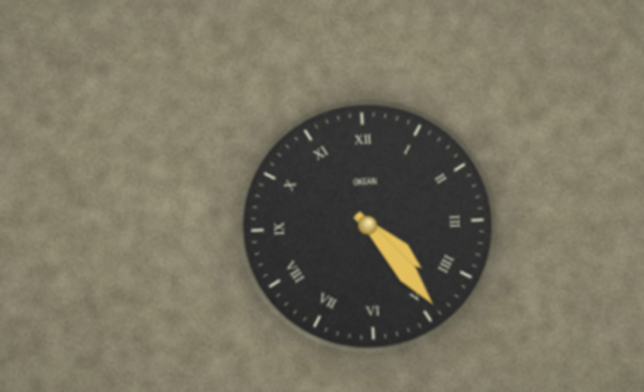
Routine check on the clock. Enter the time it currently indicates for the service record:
4:24
